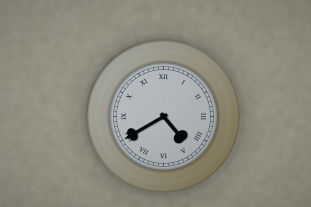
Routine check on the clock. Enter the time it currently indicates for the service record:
4:40
